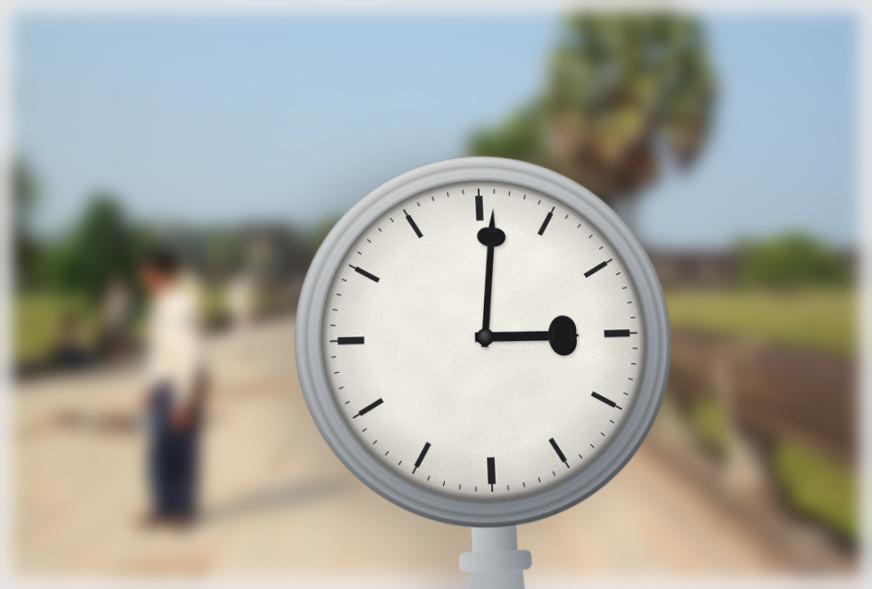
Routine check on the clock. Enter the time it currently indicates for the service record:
3:01
